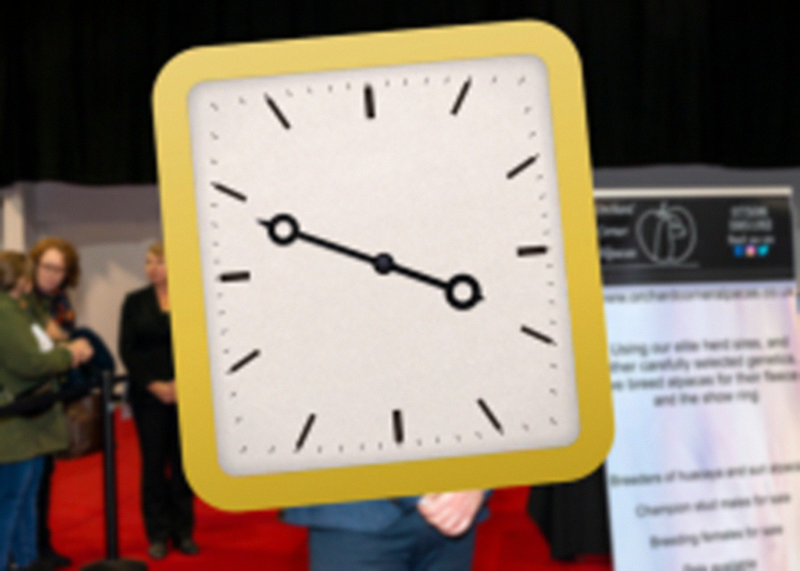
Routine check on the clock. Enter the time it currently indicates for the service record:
3:49
